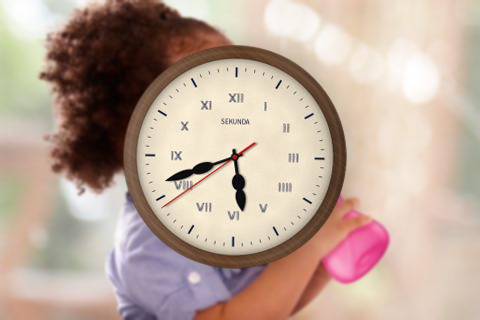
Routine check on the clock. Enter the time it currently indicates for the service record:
5:41:39
